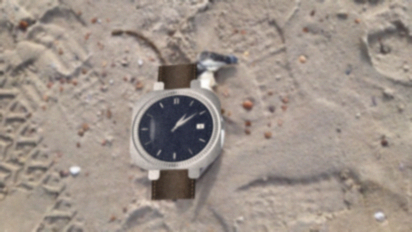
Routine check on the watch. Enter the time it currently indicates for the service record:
1:09
